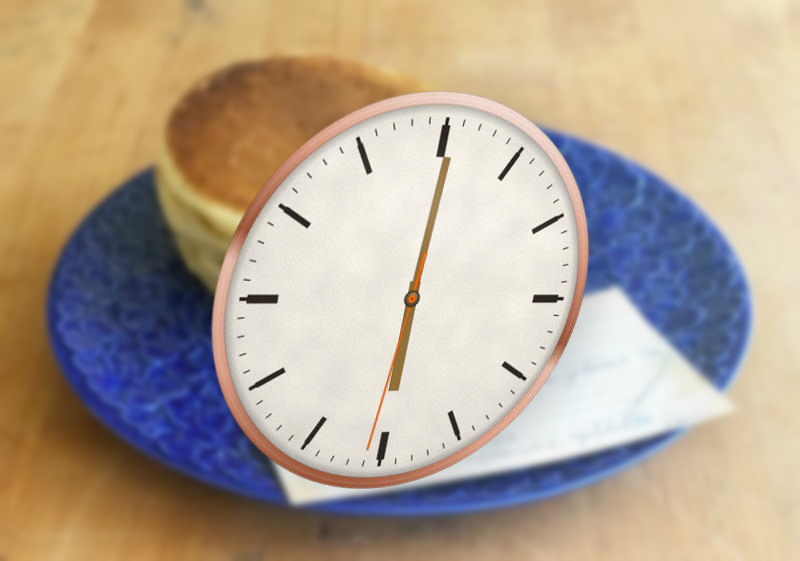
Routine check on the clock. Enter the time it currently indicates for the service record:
6:00:31
